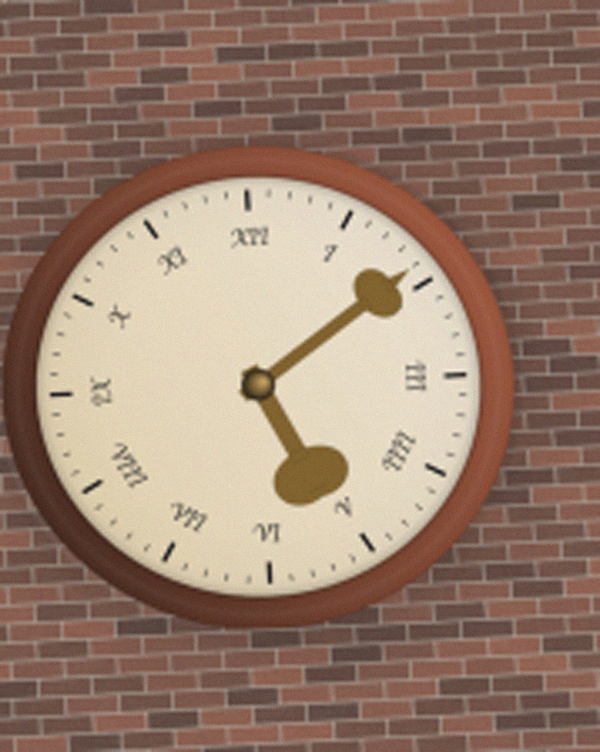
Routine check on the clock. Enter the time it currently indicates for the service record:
5:09
